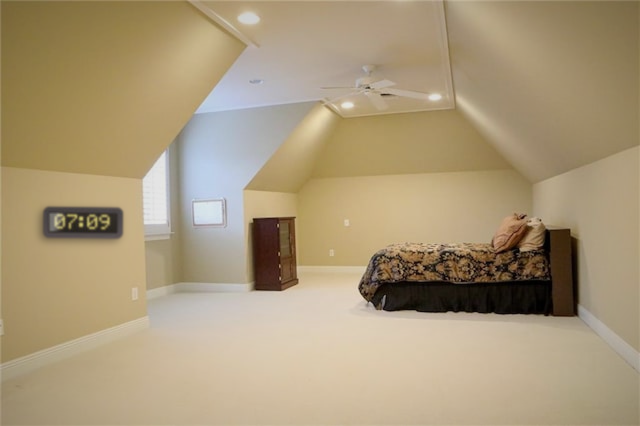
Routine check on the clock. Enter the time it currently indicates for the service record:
7:09
